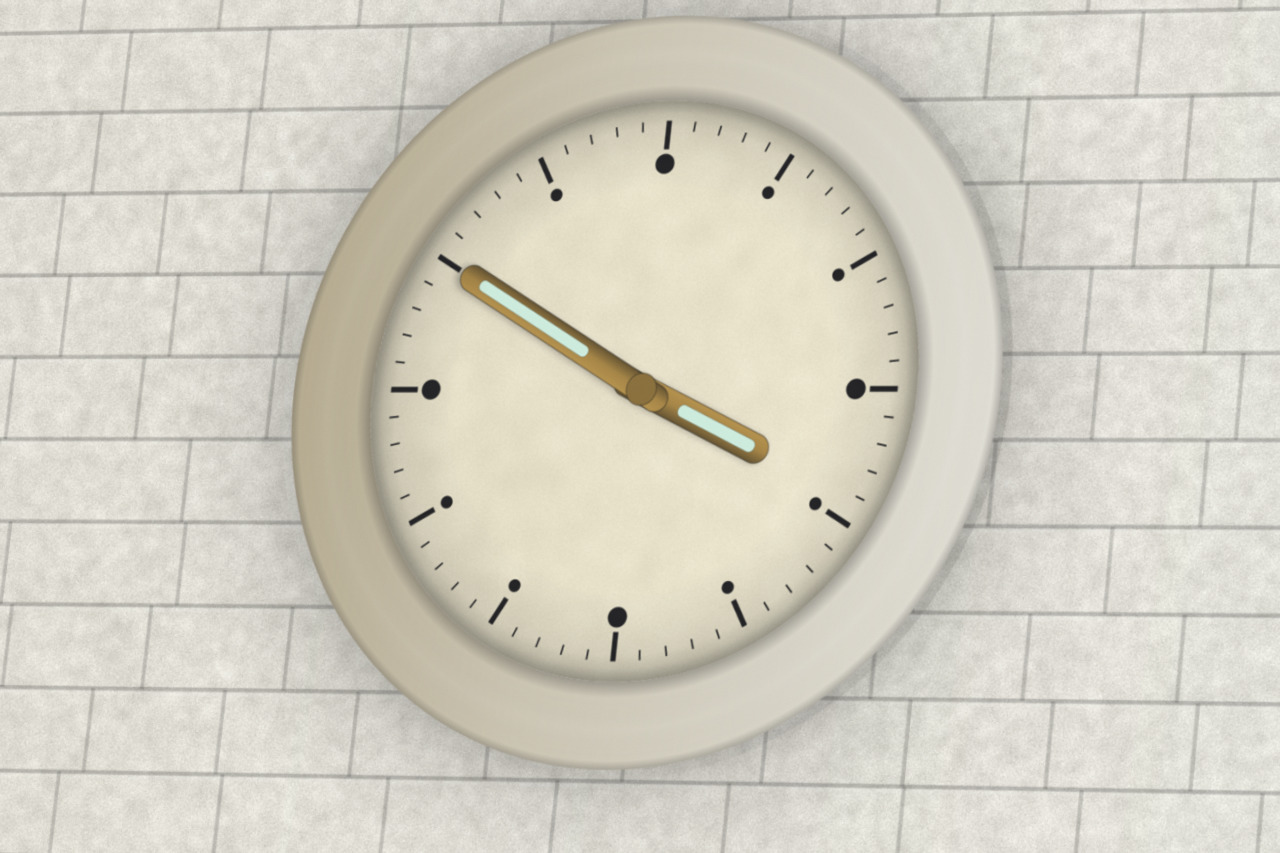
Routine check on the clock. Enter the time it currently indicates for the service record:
3:50
